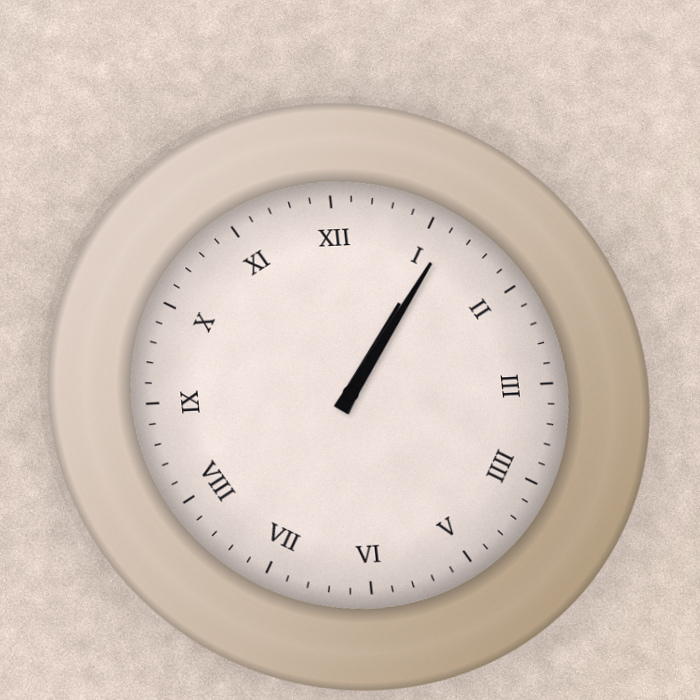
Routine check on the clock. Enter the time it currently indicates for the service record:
1:06
